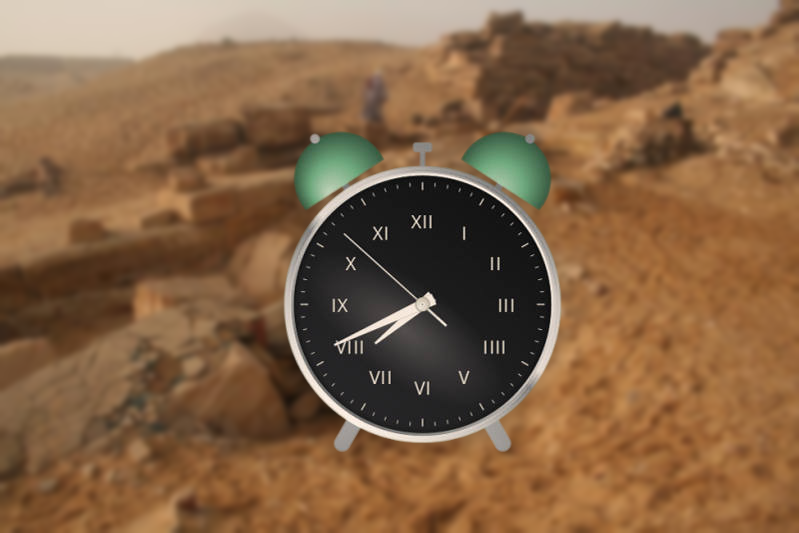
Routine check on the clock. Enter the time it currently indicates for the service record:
7:40:52
